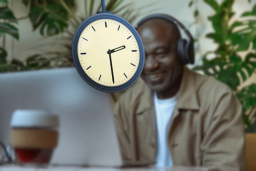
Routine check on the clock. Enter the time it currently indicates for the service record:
2:30
